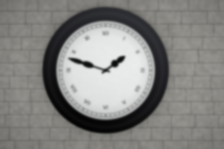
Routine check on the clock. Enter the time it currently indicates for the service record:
1:48
